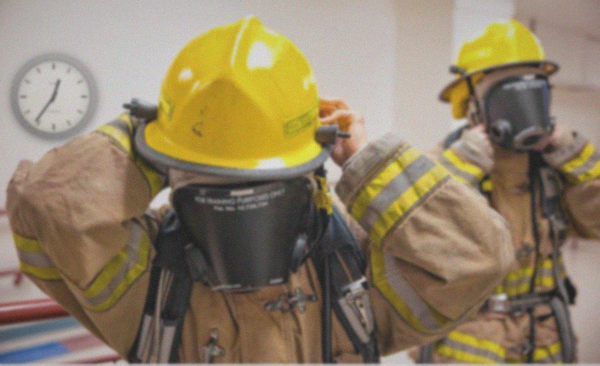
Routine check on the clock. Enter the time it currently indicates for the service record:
12:36
